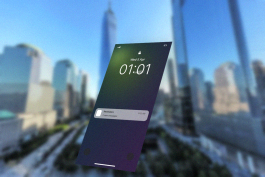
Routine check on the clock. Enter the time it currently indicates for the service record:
1:01
